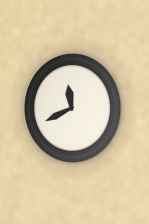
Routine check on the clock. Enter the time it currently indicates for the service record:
11:41
